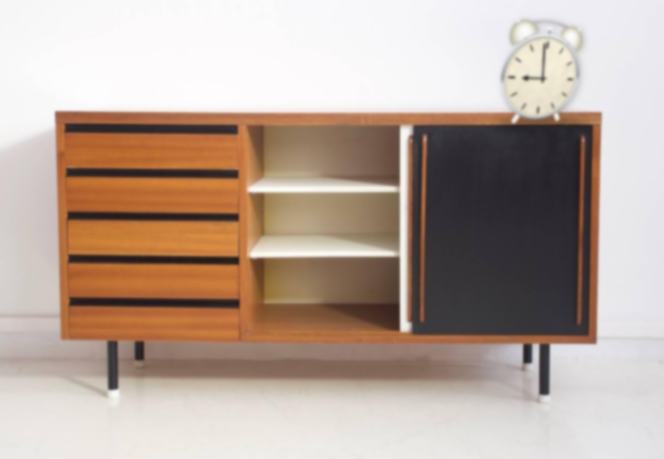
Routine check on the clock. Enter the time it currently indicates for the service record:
8:59
